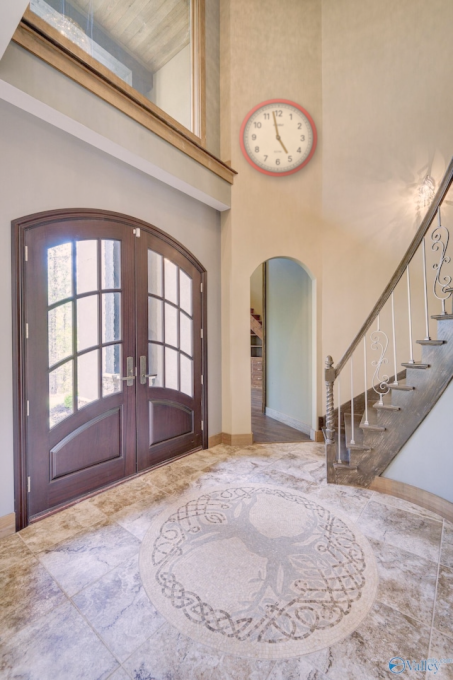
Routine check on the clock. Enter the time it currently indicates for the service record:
4:58
